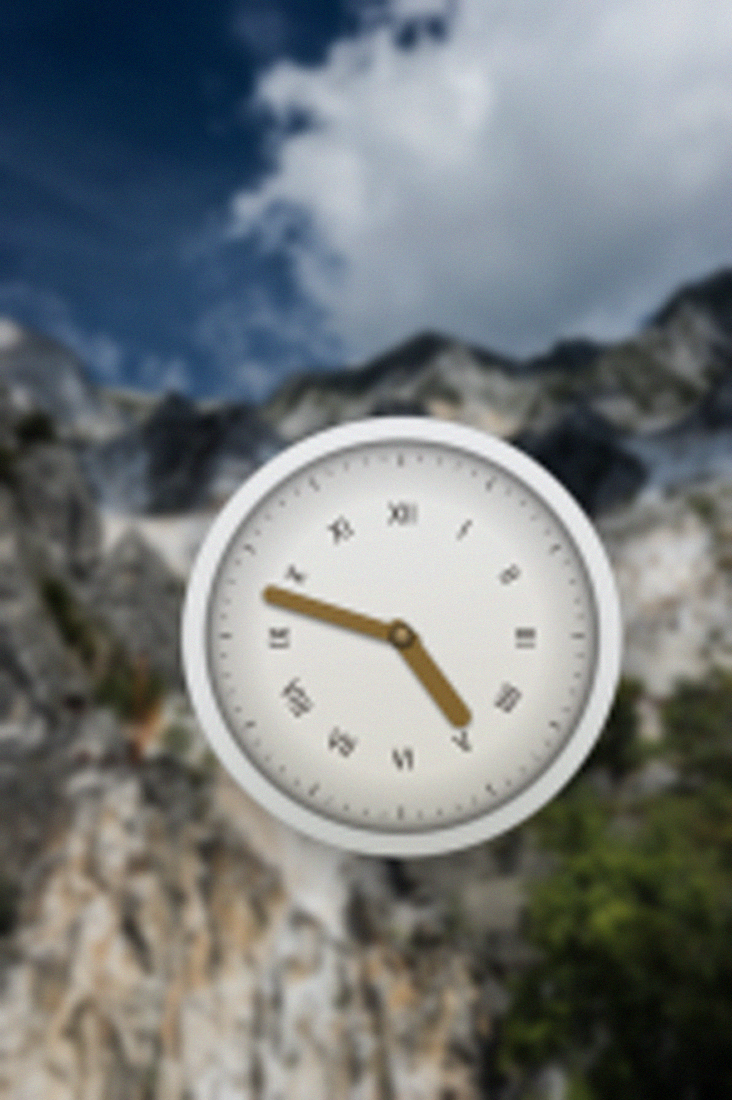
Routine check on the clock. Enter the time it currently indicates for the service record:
4:48
